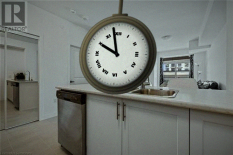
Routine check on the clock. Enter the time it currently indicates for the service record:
9:58
